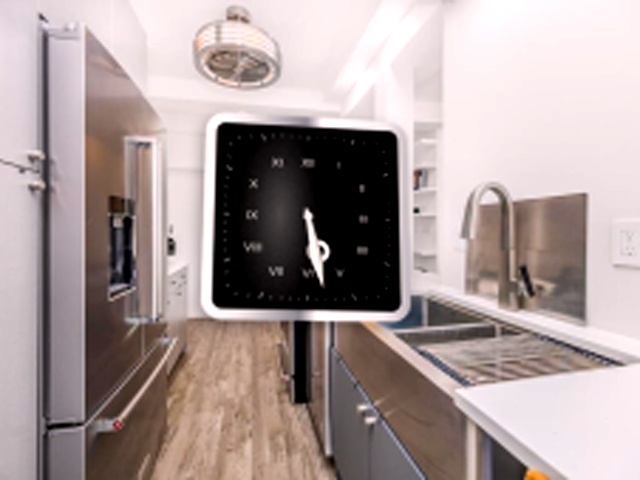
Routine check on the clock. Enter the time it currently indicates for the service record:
5:28
